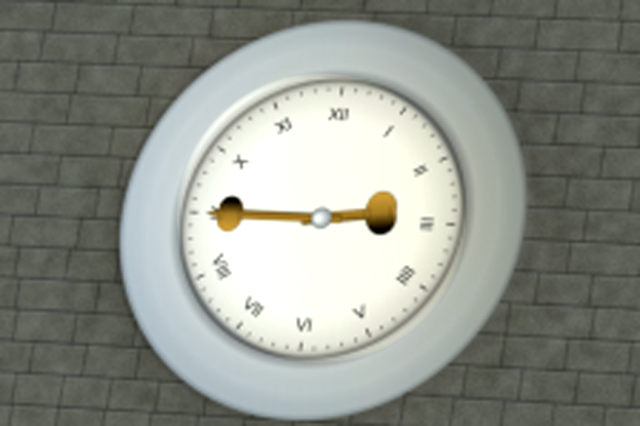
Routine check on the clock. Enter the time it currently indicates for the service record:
2:45
